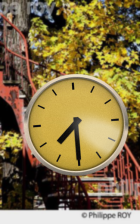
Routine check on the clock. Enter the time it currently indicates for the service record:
7:30
